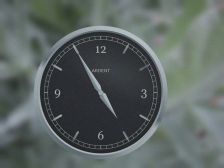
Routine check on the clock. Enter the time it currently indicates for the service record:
4:55
